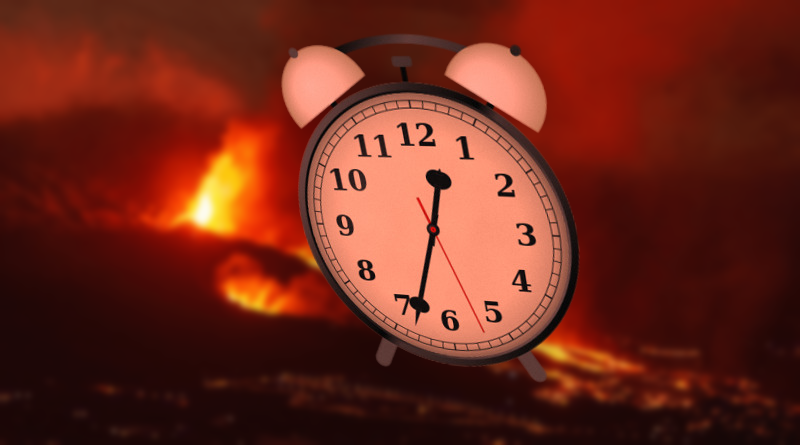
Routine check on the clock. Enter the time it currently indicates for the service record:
12:33:27
